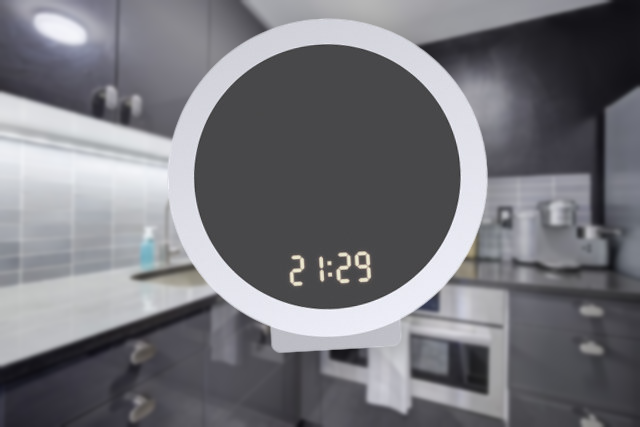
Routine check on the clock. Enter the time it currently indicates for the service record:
21:29
